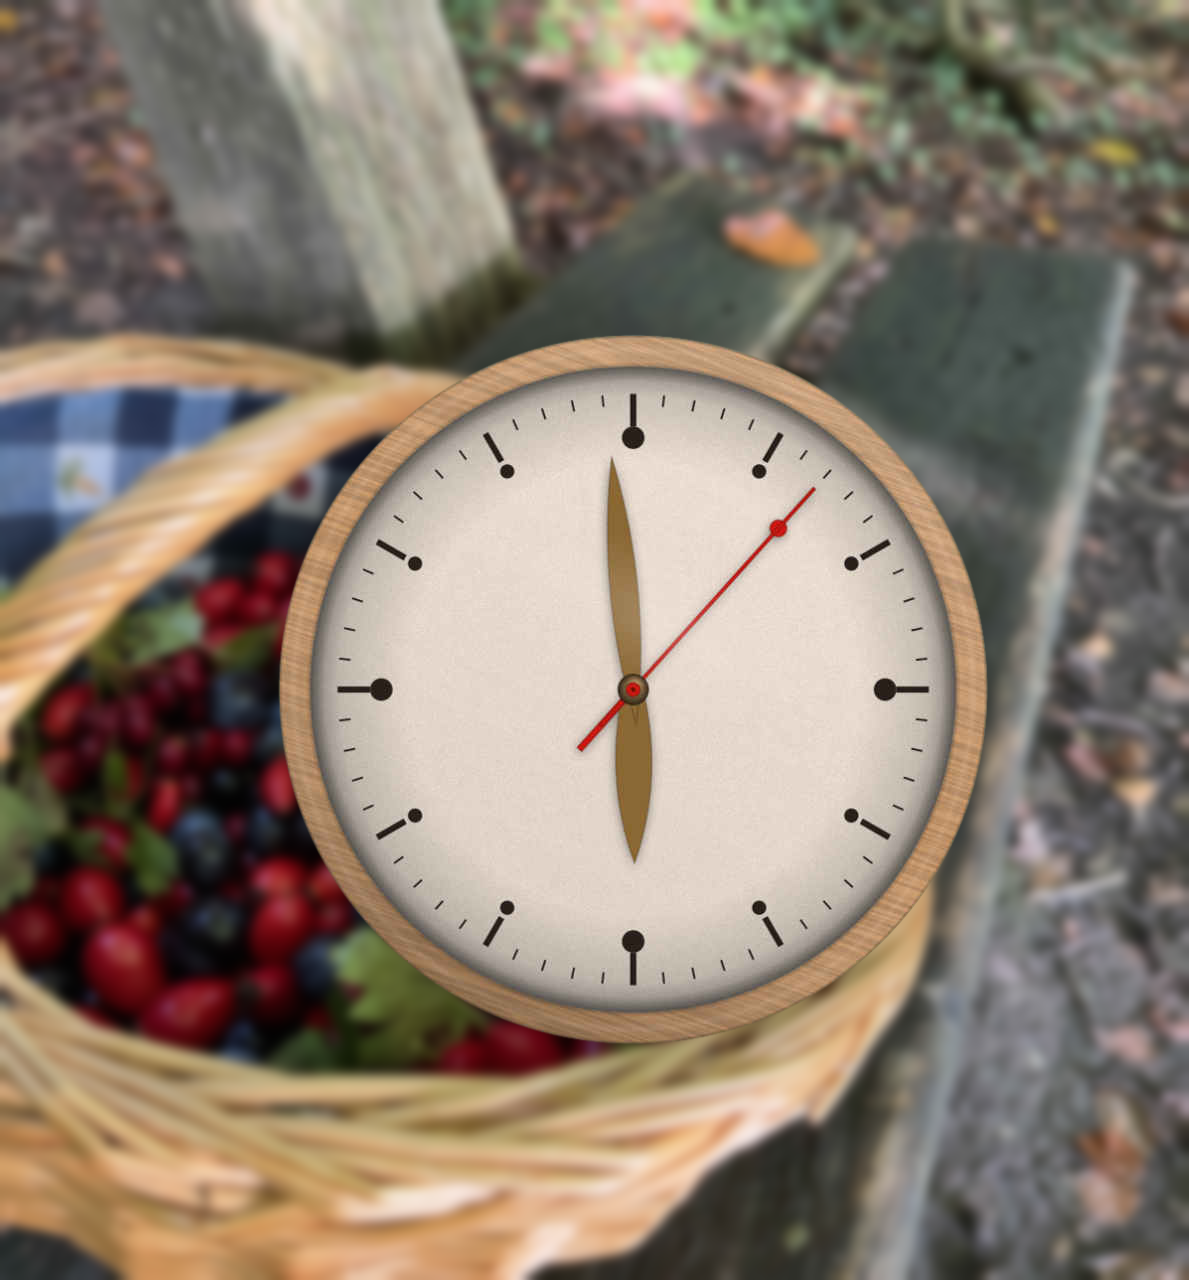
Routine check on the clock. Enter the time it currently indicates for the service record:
5:59:07
